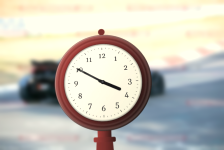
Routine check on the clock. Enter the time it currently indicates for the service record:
3:50
